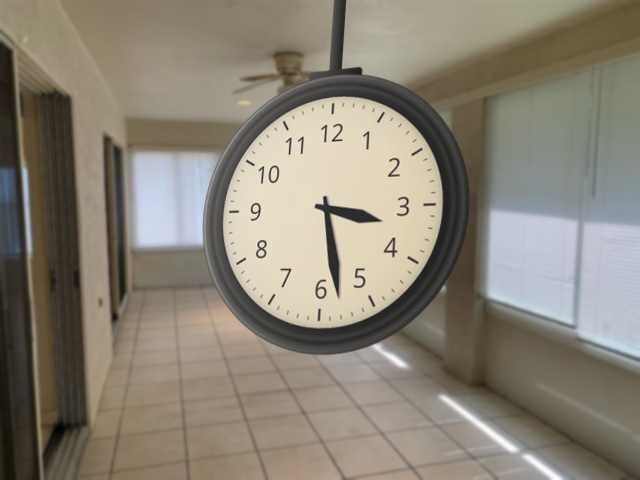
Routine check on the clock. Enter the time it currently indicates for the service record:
3:28
